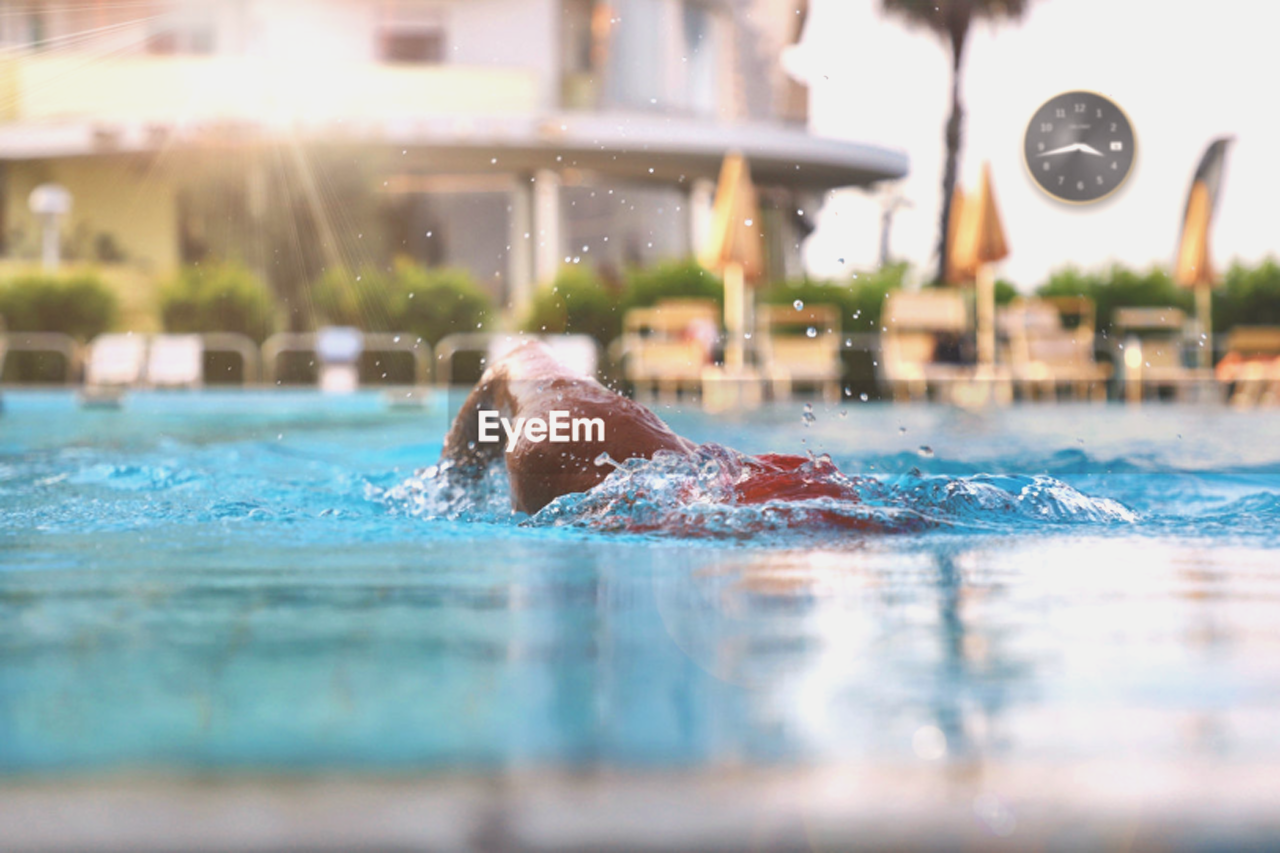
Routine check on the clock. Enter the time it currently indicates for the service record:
3:43
